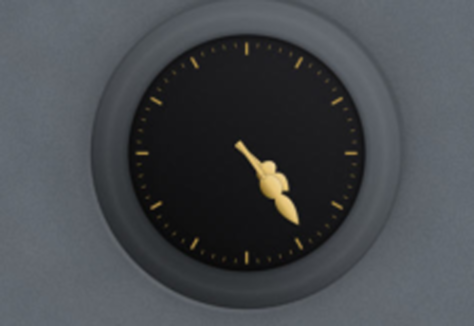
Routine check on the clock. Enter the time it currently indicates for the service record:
4:24
